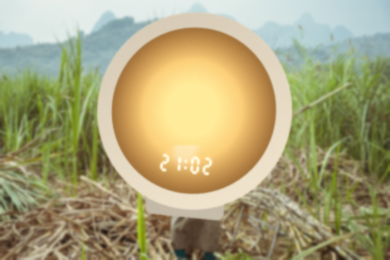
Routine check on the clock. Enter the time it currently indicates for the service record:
21:02
